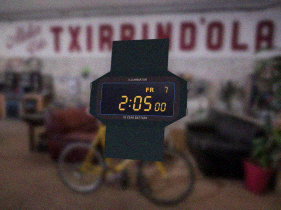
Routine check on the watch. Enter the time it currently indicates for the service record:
2:05:00
